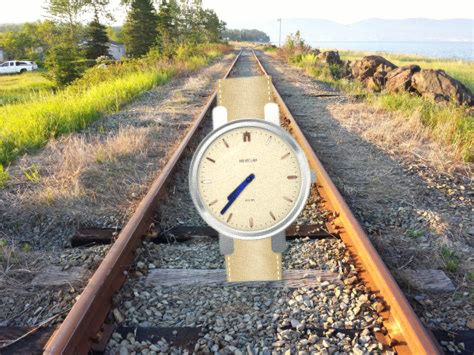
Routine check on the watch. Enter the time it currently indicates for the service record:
7:37
